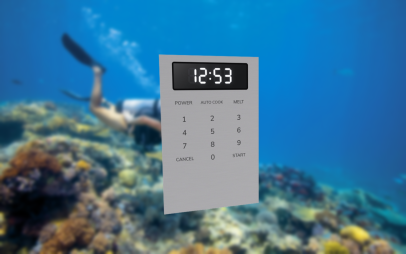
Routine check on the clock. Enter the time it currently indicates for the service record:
12:53
